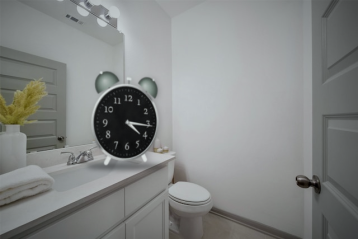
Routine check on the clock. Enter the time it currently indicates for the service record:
4:16
